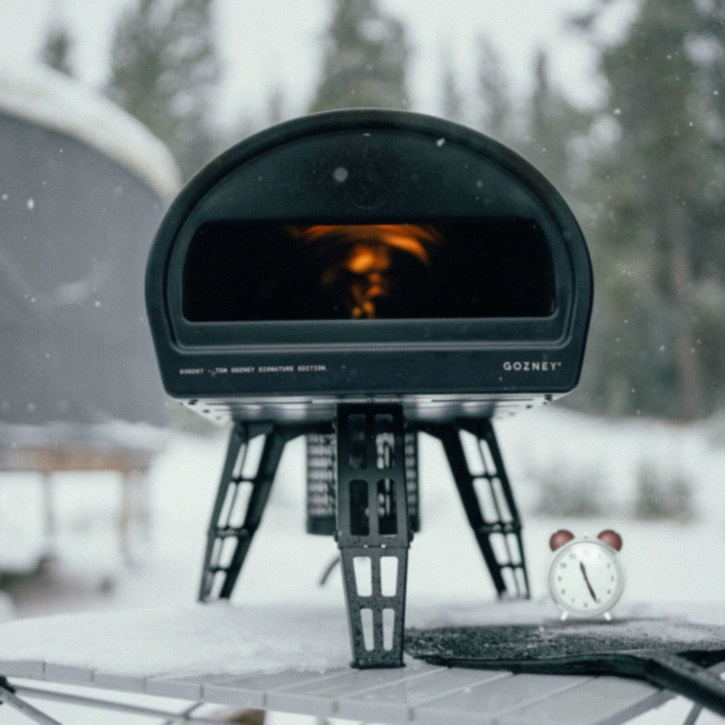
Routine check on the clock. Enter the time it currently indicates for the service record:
11:26
